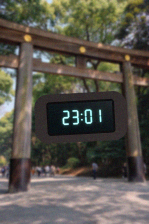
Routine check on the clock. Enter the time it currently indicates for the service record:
23:01
